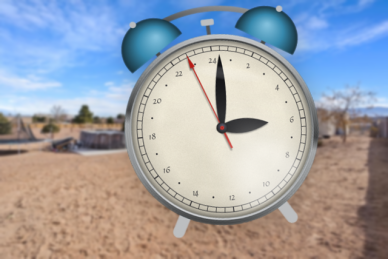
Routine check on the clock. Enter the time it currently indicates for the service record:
6:00:57
